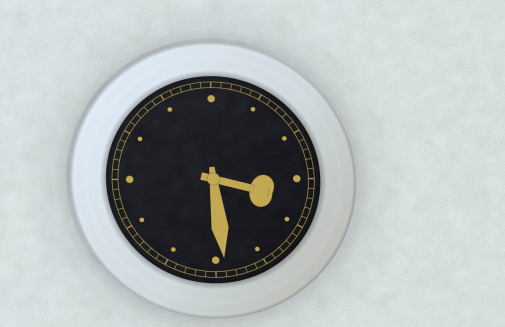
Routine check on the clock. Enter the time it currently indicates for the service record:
3:29
